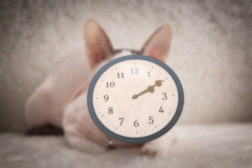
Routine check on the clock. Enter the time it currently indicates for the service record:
2:10
